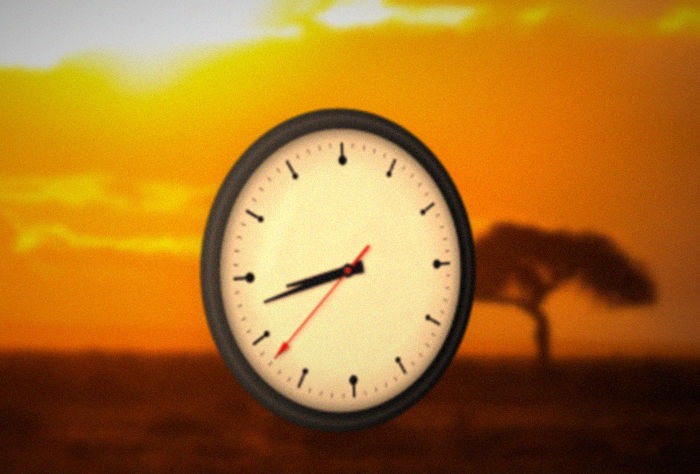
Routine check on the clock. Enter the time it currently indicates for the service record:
8:42:38
